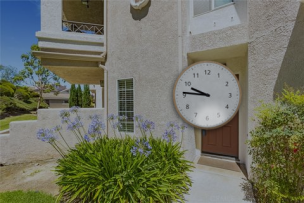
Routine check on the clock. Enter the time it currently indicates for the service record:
9:46
